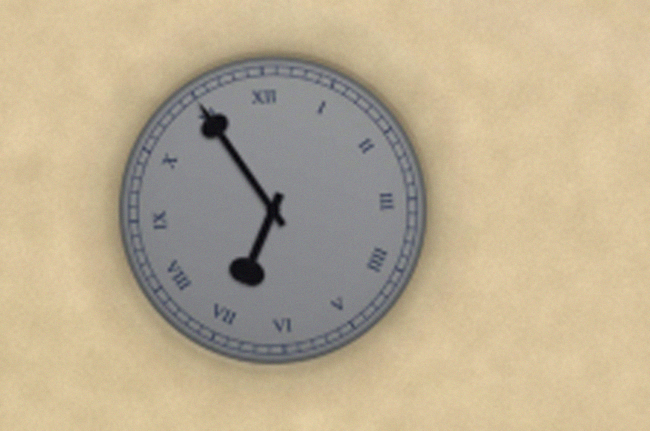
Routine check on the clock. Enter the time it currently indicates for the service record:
6:55
